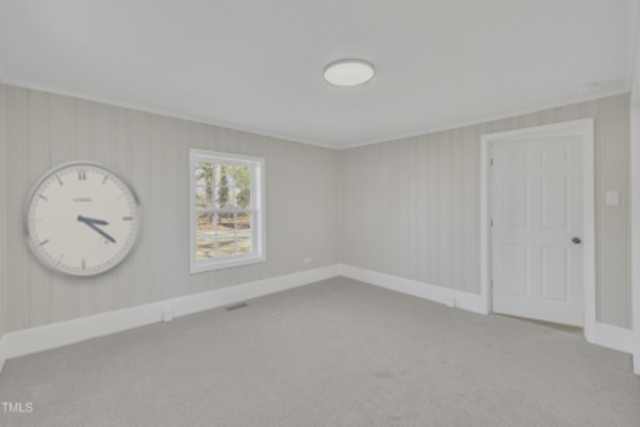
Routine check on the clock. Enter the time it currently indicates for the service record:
3:21
